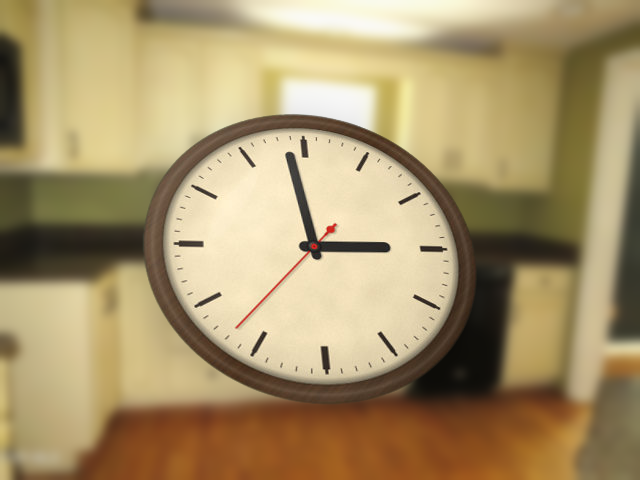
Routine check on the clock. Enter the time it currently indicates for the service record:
2:58:37
